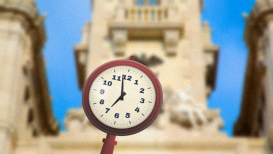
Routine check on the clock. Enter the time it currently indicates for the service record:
6:58
